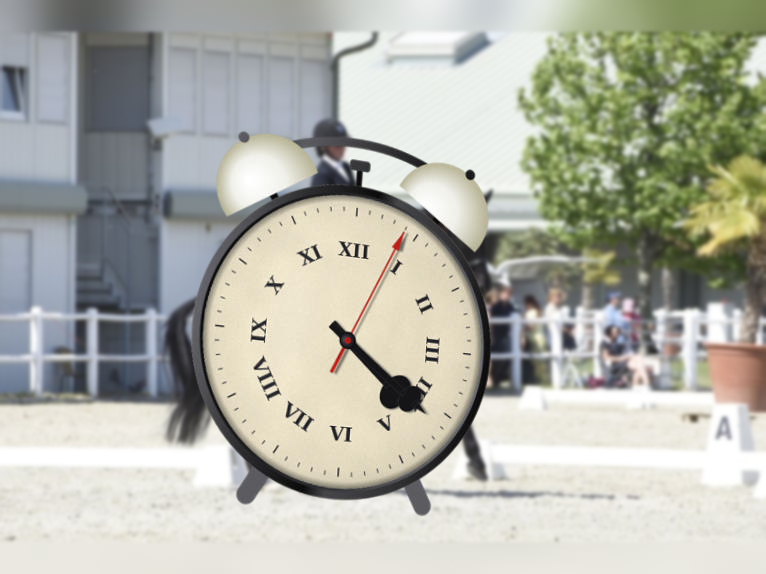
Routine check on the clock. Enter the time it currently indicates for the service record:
4:21:04
